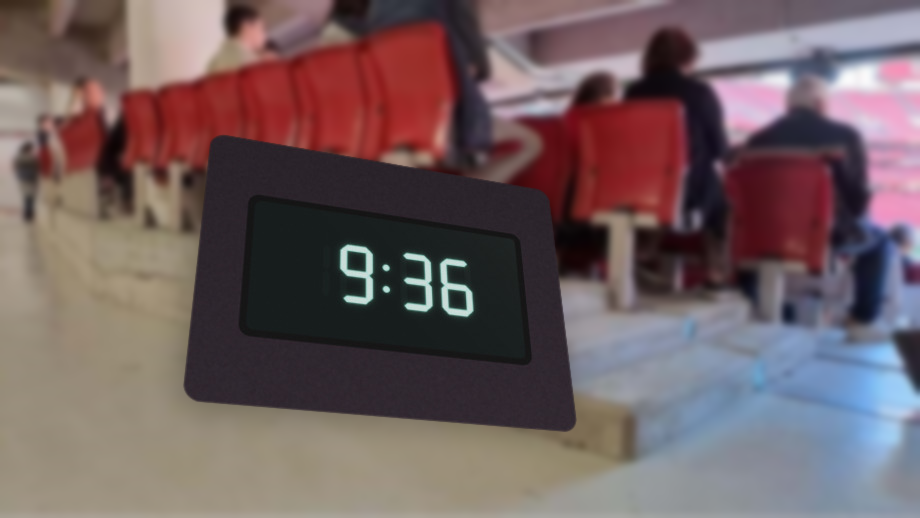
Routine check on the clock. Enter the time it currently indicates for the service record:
9:36
